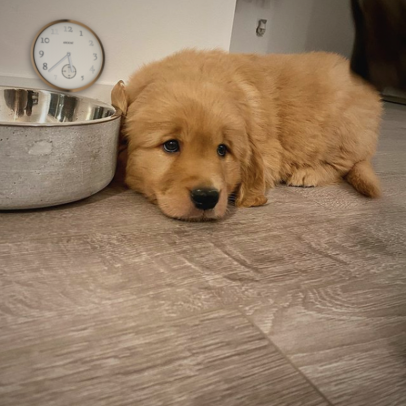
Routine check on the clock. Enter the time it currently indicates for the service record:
5:38
